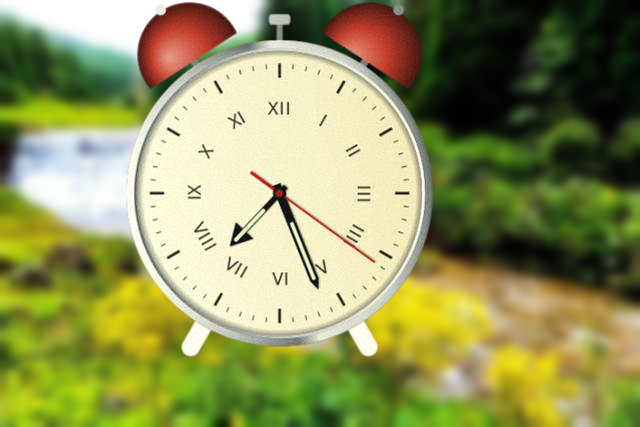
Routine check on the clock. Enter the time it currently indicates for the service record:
7:26:21
